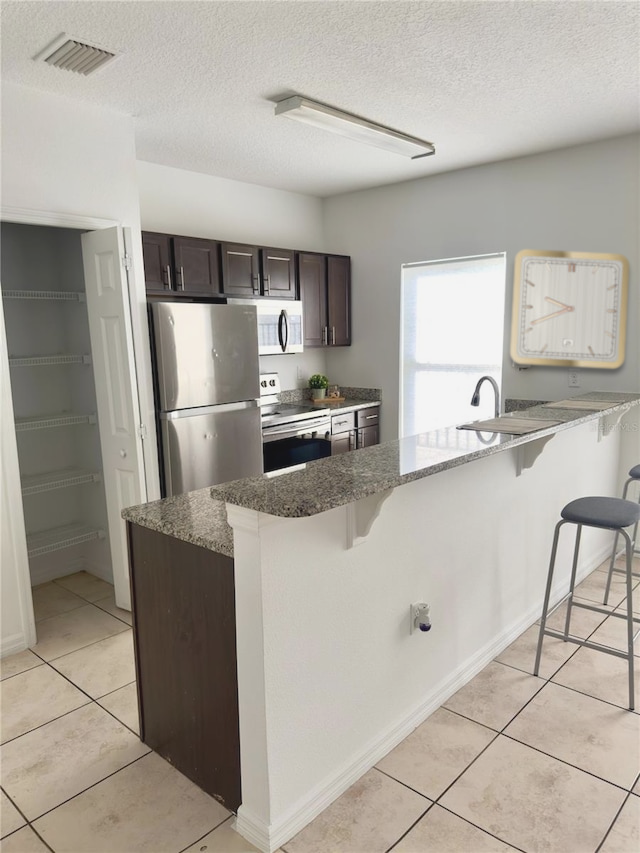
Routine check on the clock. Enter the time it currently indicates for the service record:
9:41
